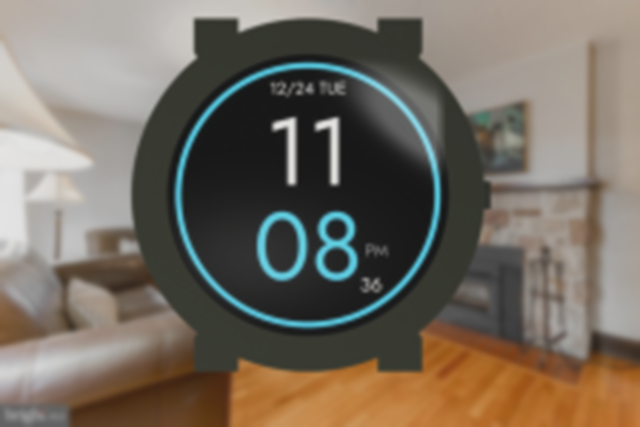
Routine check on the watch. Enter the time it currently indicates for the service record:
11:08
